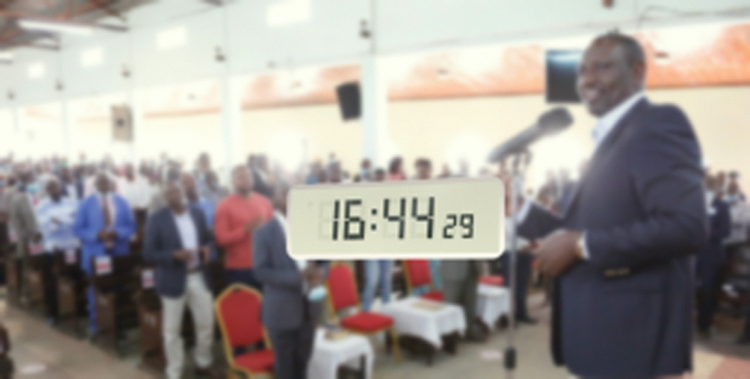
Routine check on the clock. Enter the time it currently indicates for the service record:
16:44:29
